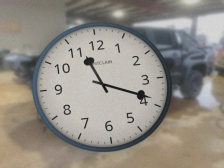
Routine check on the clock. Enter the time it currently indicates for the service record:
11:19
